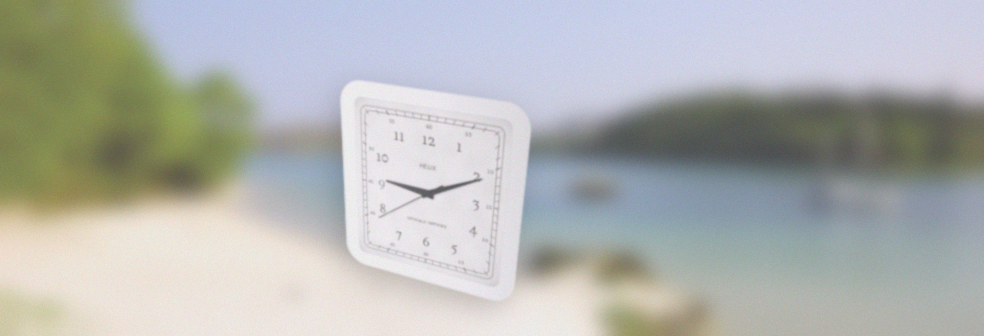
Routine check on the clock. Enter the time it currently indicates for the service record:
9:10:39
